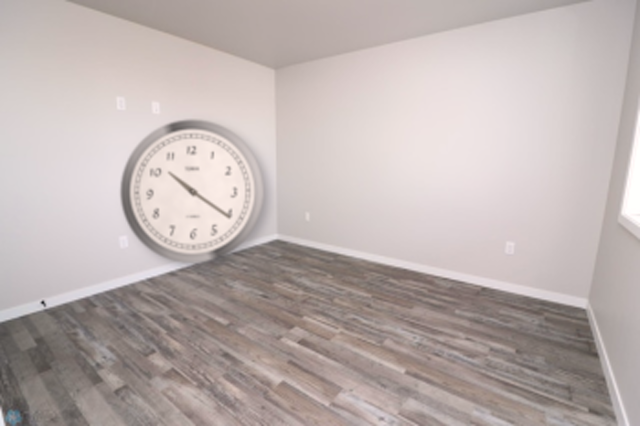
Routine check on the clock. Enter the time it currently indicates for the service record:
10:21
